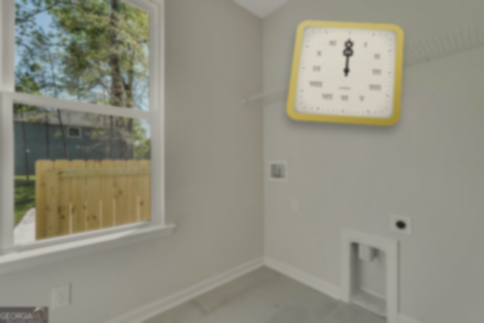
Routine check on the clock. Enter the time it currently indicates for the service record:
12:00
